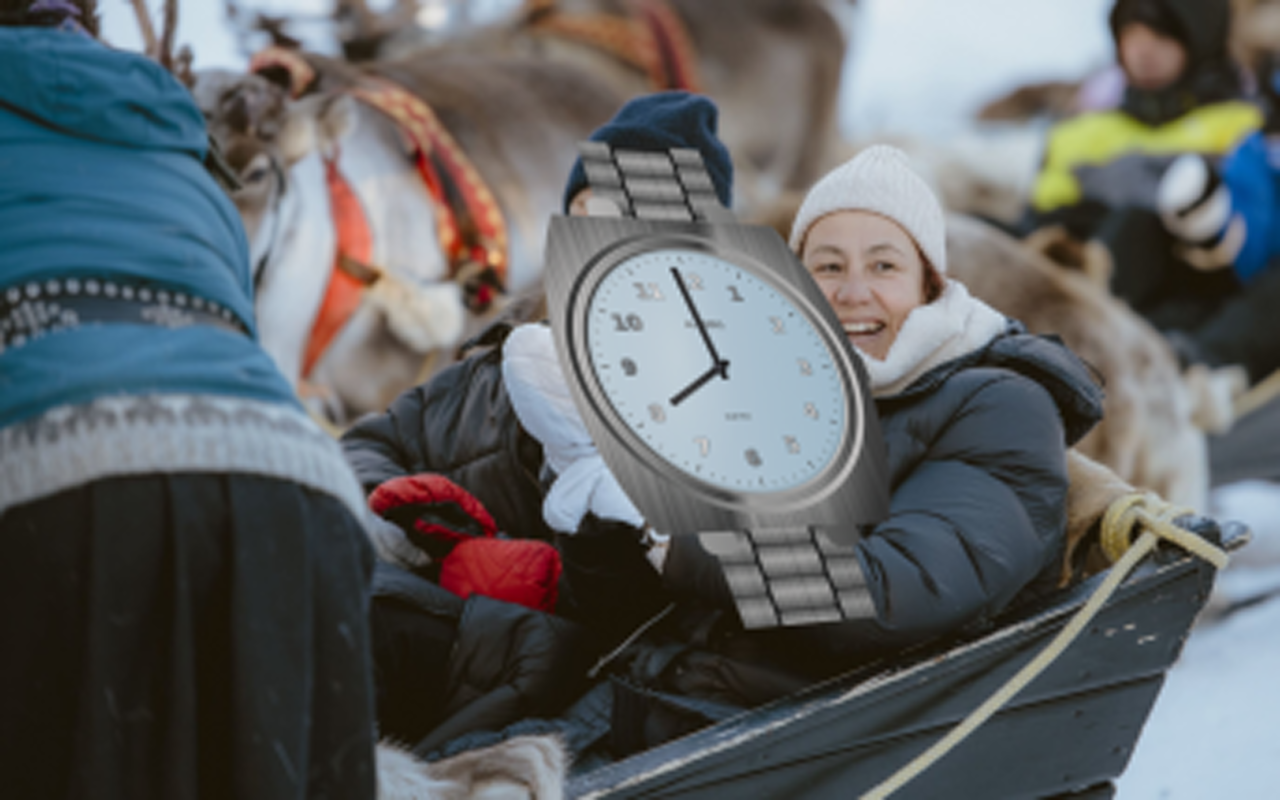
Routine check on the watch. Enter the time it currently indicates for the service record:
7:59
